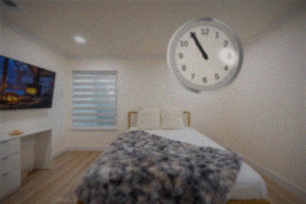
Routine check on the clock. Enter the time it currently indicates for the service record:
10:55
